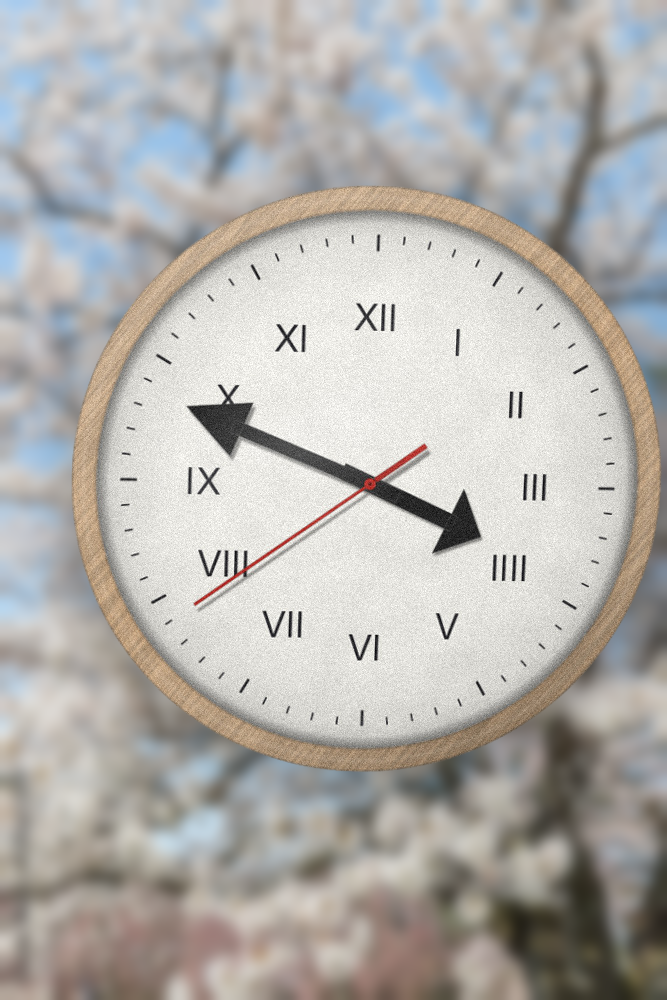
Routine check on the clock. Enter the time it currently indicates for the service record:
3:48:39
